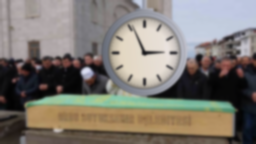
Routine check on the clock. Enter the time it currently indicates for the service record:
2:56
